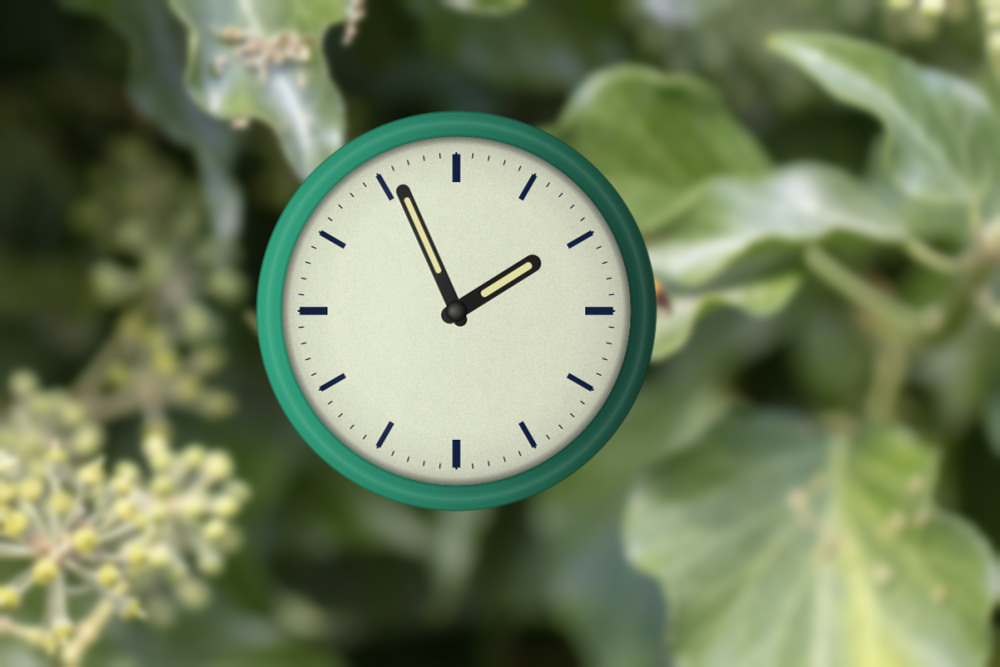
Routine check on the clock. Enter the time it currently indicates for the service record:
1:56
